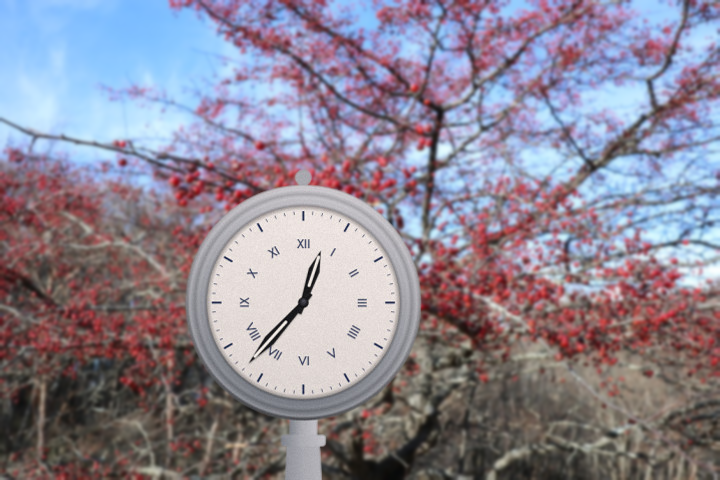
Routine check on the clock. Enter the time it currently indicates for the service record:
12:37
